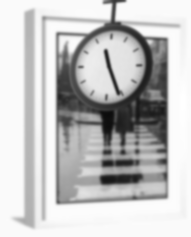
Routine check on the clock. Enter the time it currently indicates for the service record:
11:26
